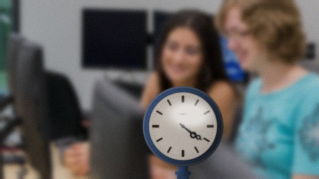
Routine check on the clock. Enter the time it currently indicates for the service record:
4:21
